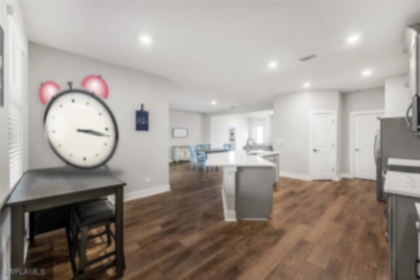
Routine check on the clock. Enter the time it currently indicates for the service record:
3:17
